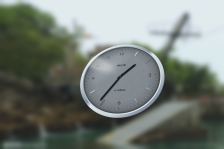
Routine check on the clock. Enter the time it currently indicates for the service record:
1:36
